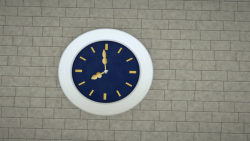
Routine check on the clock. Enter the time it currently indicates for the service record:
7:59
